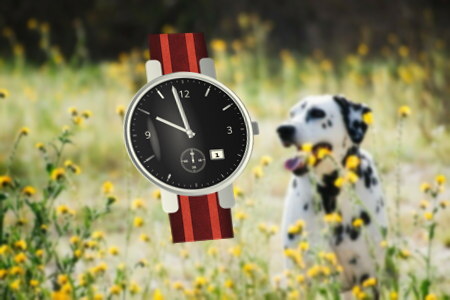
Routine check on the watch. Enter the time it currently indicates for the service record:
9:58
